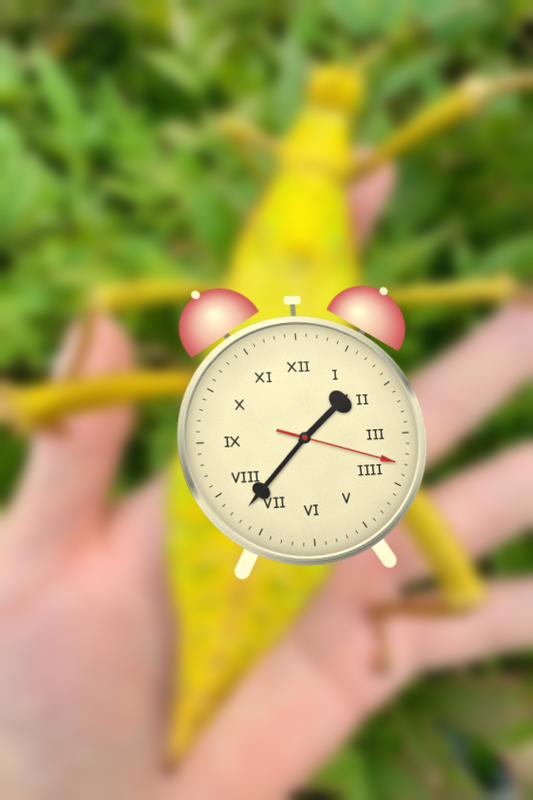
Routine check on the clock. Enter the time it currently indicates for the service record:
1:37:18
